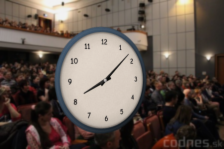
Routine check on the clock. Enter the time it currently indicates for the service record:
8:08
